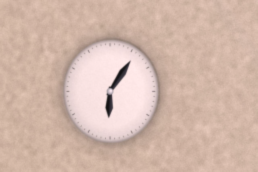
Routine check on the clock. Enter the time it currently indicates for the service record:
6:06
